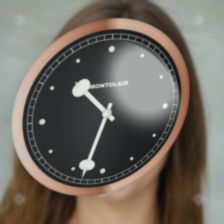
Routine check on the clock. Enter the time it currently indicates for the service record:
10:33
